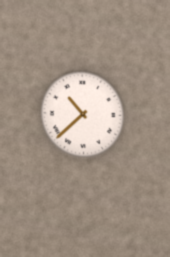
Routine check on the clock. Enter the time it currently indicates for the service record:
10:38
